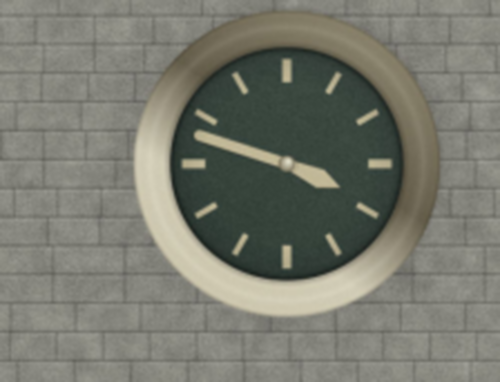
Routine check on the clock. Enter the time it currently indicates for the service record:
3:48
